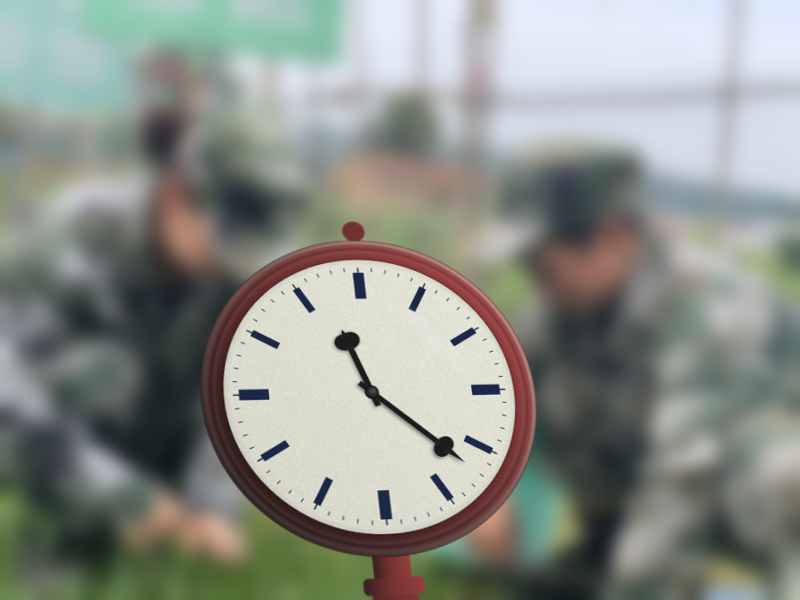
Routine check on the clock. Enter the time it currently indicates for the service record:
11:22
